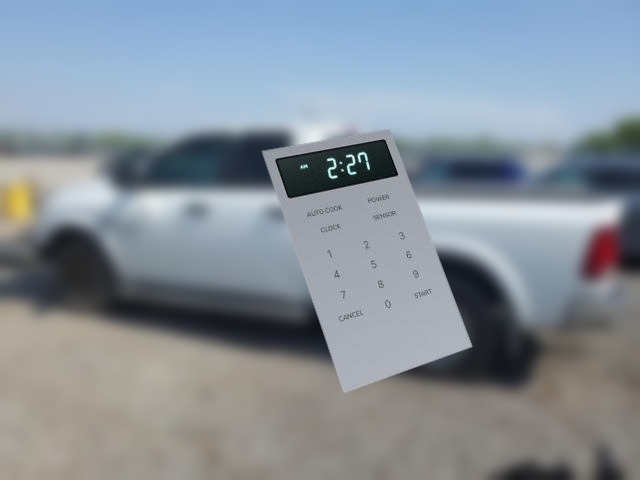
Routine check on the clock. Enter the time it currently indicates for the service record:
2:27
